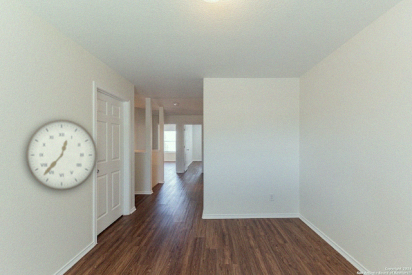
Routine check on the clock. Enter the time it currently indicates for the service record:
12:37
